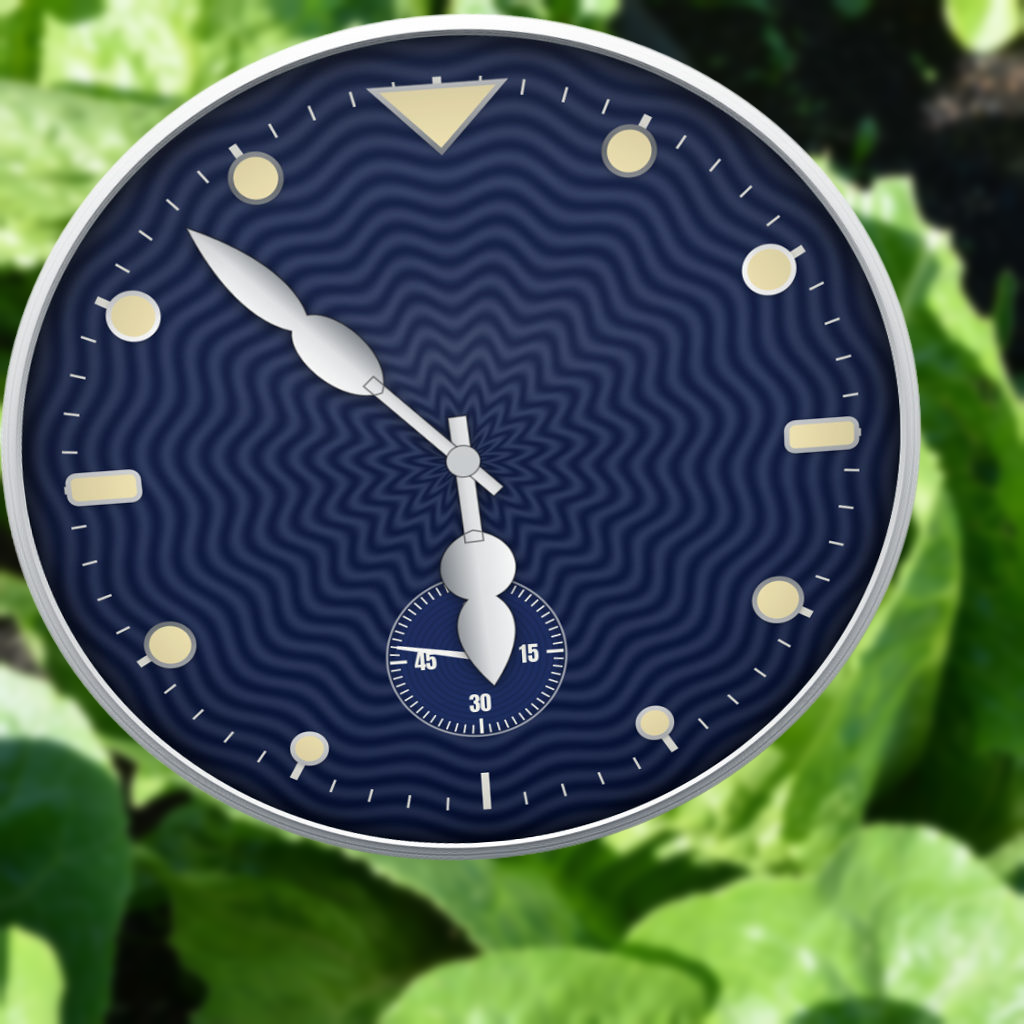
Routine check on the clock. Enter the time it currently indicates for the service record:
5:52:47
